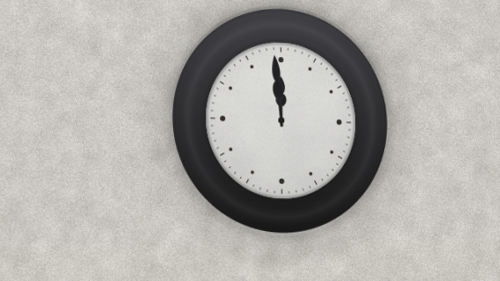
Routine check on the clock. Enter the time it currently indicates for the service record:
11:59
